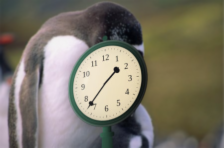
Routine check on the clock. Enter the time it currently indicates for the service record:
1:37
